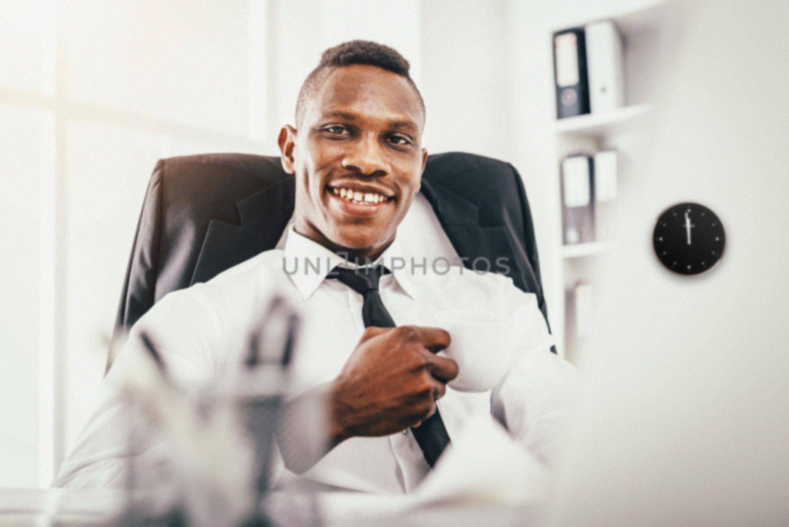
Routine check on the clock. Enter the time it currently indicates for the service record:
11:59
